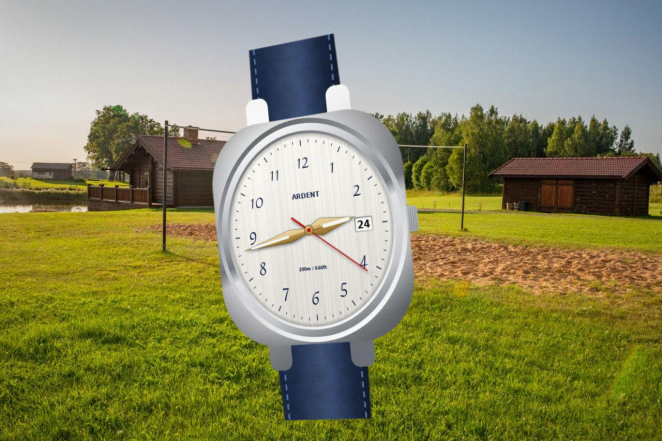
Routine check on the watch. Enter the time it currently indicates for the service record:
2:43:21
